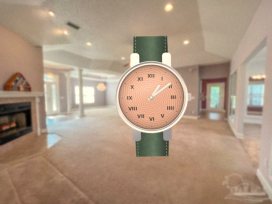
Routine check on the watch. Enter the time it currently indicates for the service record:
1:09
